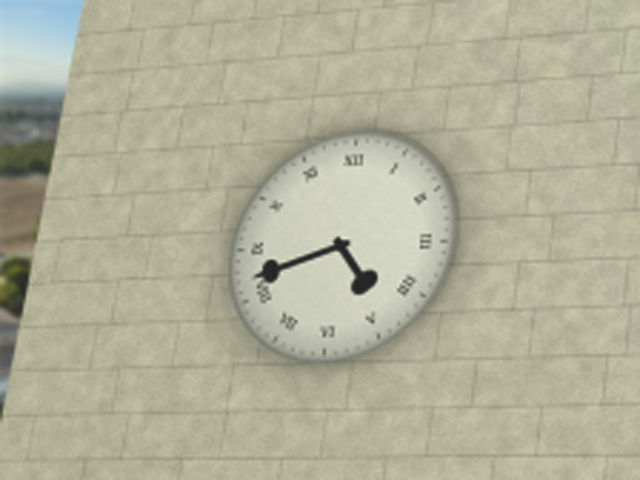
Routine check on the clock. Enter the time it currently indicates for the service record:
4:42
